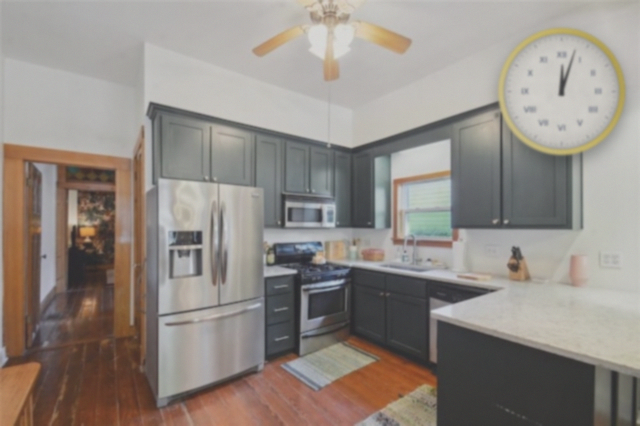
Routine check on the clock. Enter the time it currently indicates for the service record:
12:03
